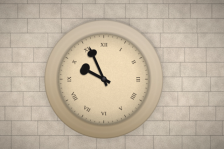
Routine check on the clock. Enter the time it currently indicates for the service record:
9:56
